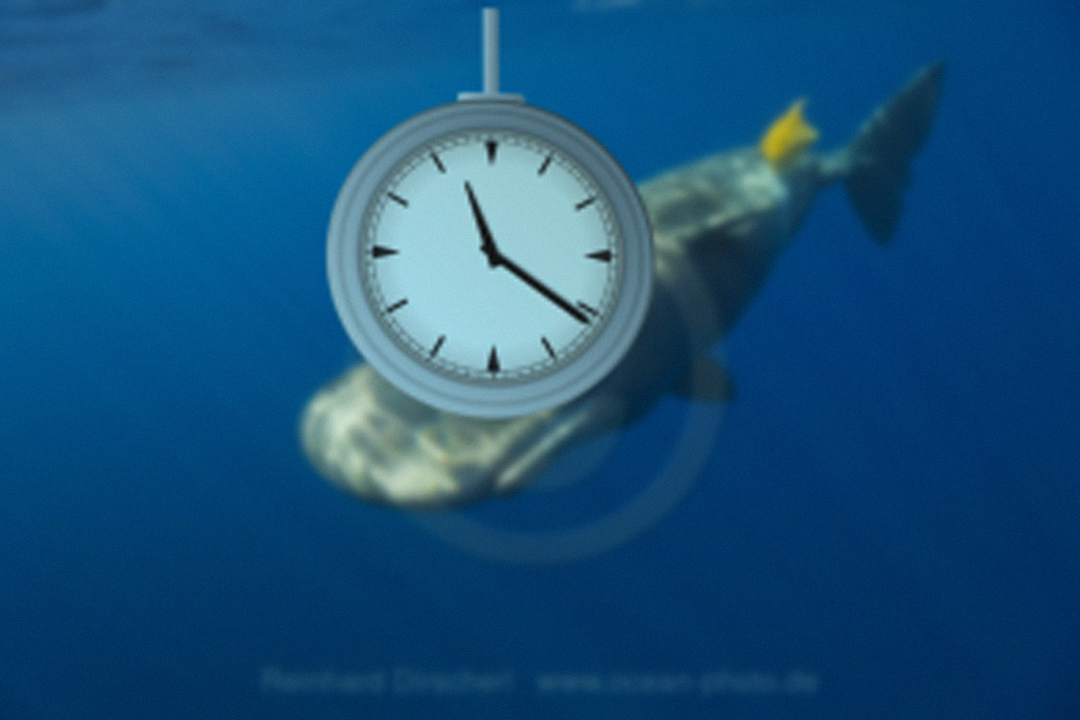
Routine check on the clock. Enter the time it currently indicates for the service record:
11:21
